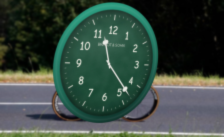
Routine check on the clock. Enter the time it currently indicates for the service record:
11:23
